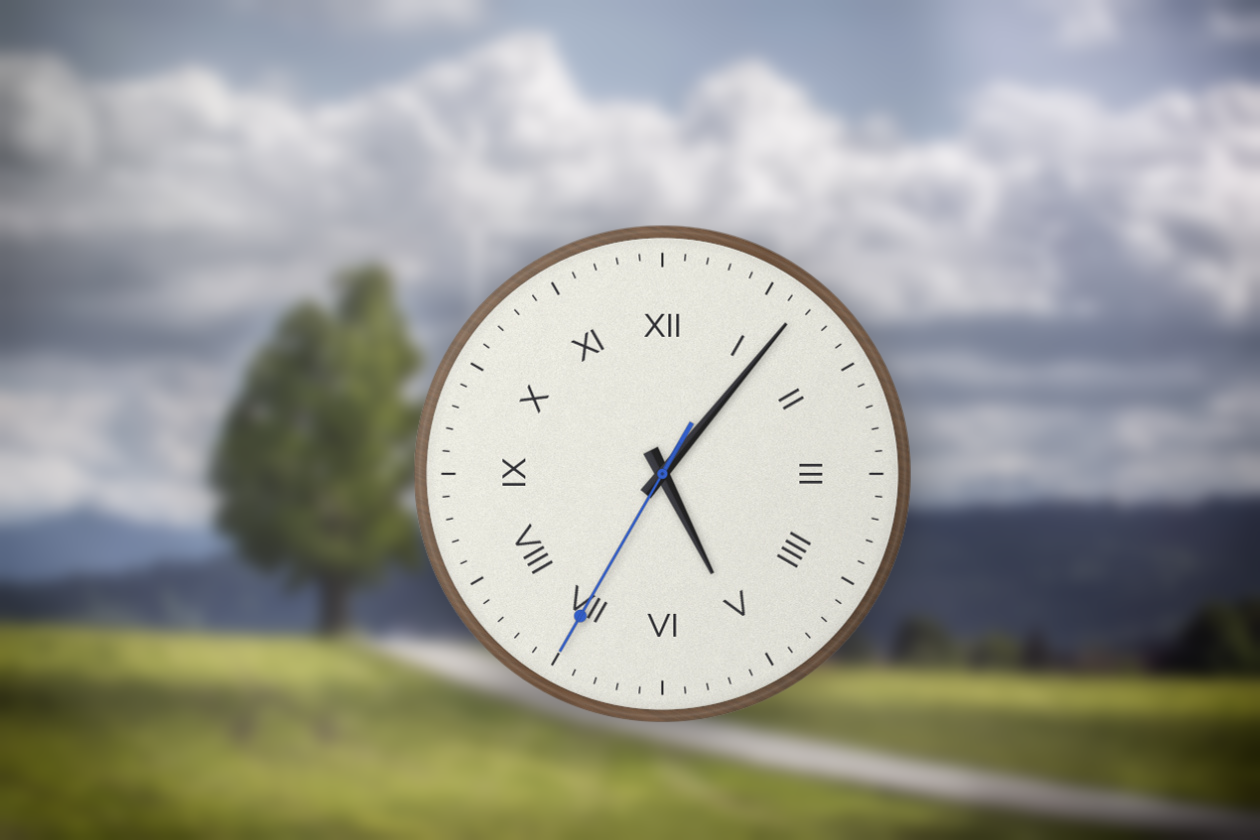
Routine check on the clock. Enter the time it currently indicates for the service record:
5:06:35
